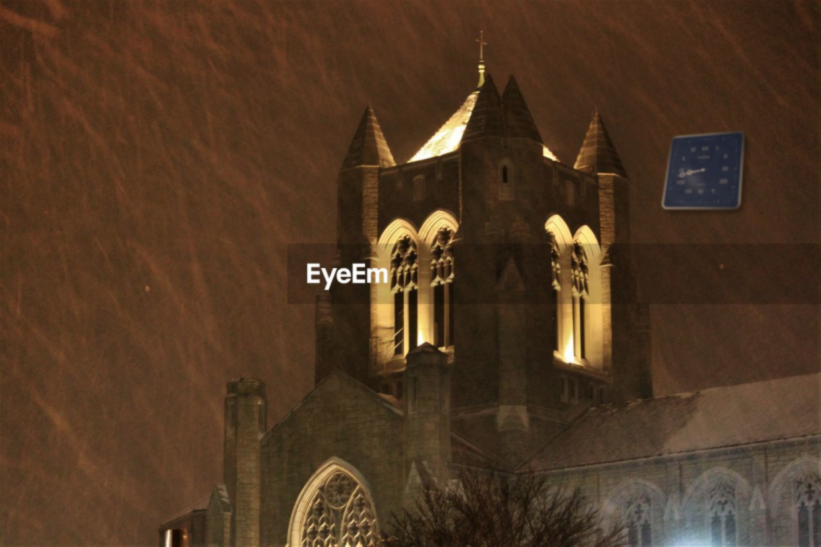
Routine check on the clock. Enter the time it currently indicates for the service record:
8:43
